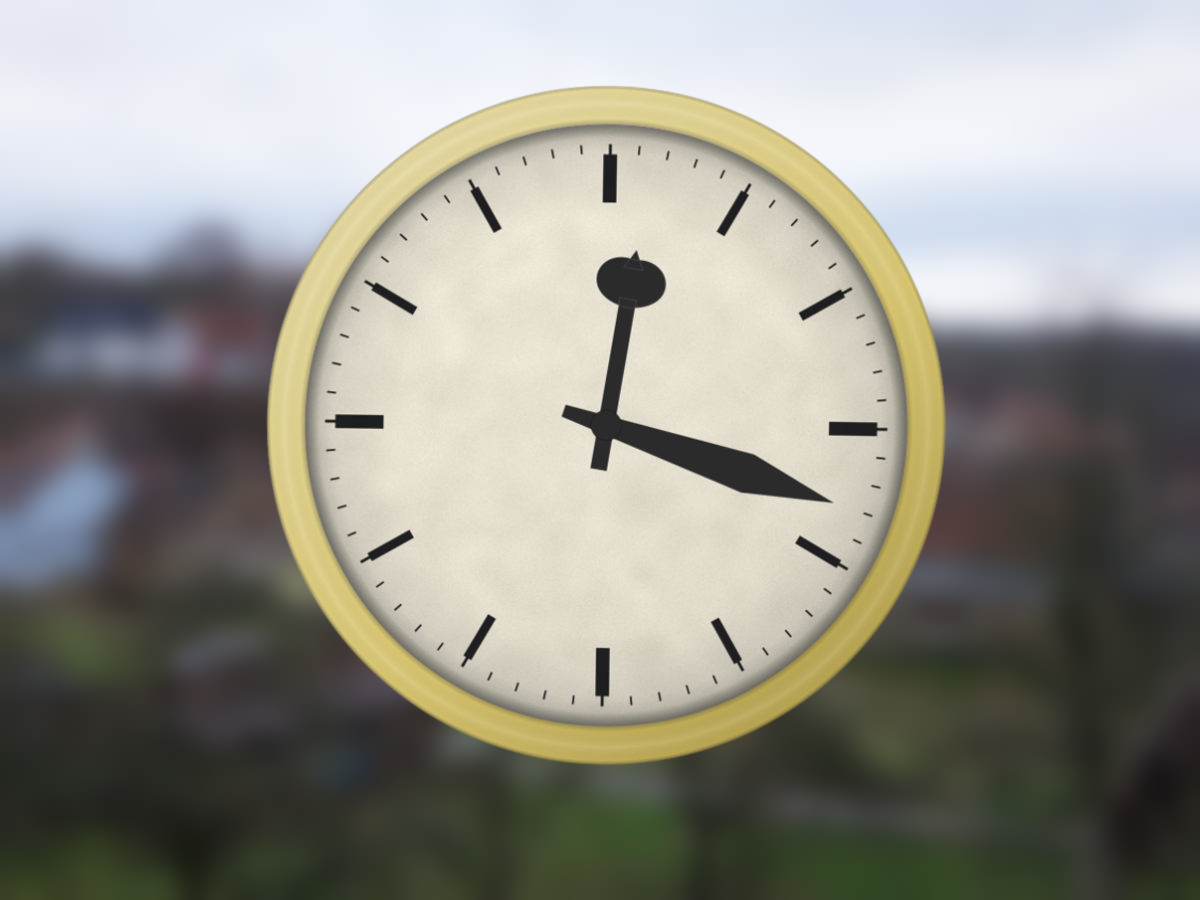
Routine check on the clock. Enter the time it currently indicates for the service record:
12:18
